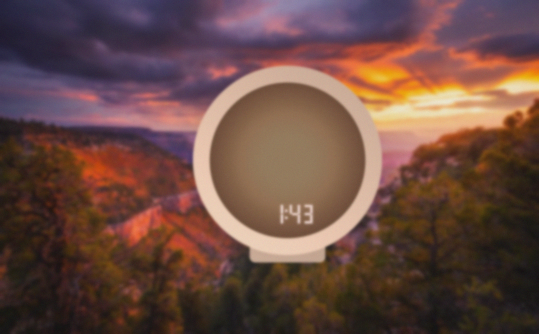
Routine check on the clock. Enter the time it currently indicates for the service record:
1:43
